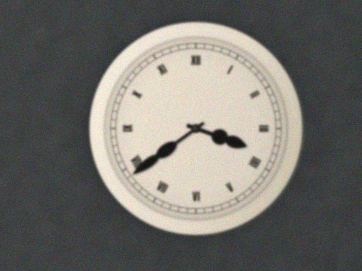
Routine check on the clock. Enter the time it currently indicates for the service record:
3:39
